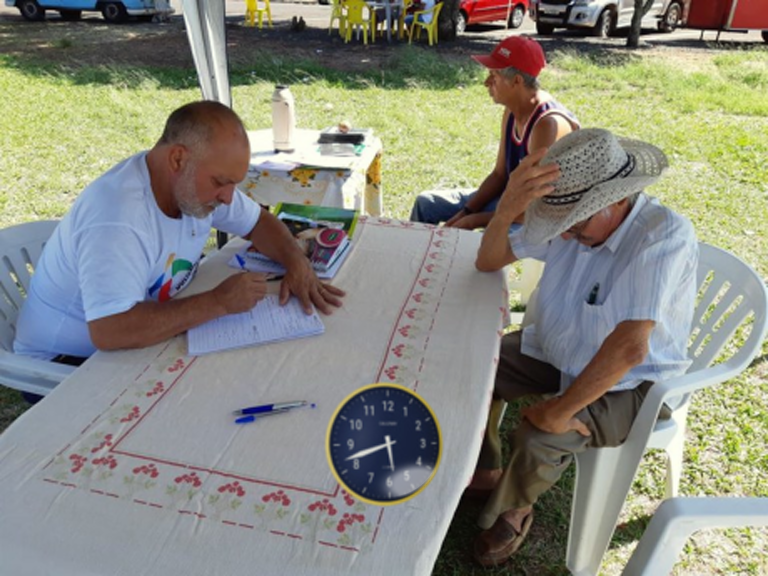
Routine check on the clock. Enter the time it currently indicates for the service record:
5:42
